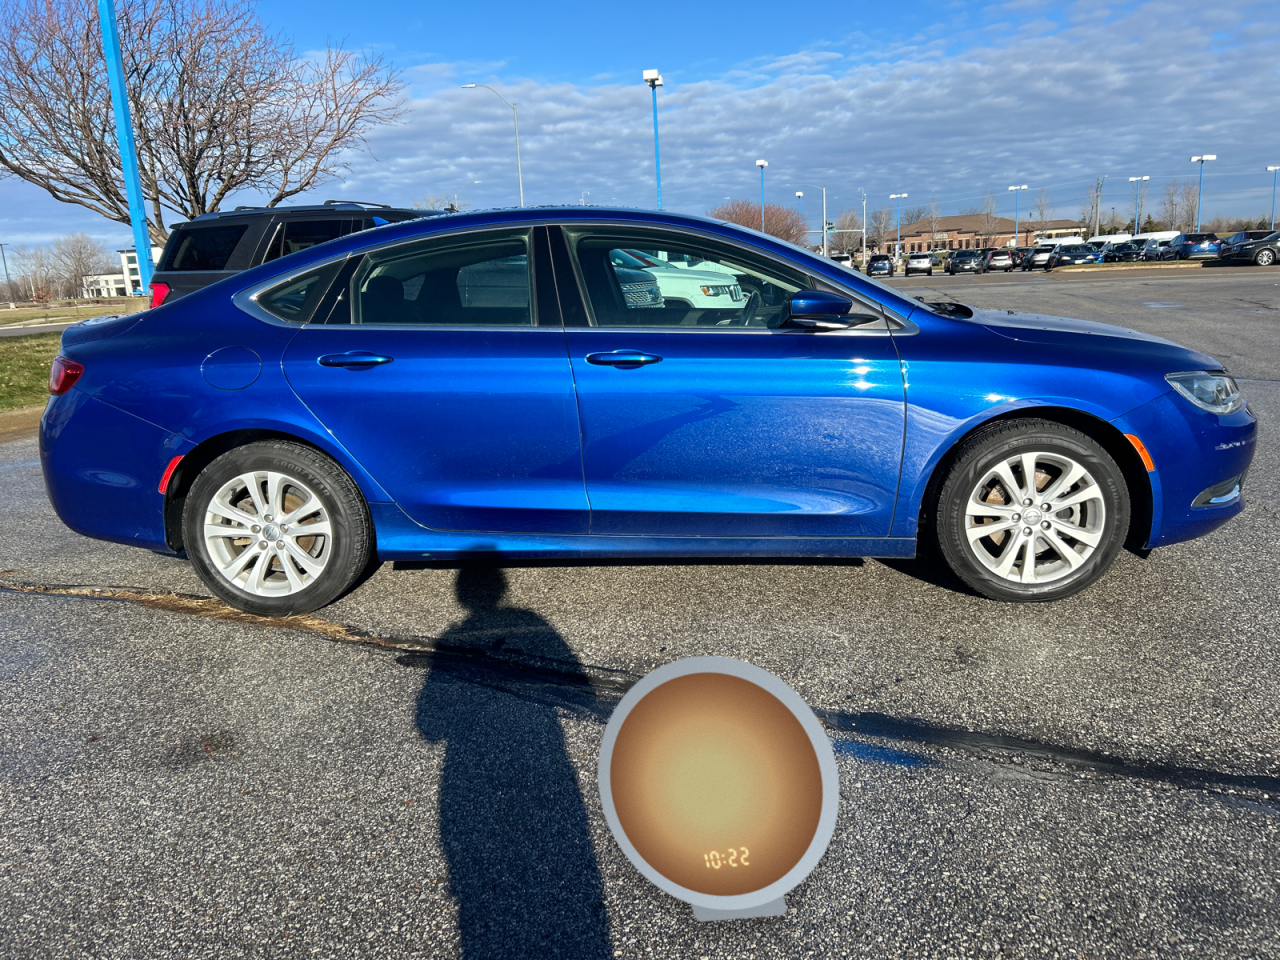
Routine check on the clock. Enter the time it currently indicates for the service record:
10:22
